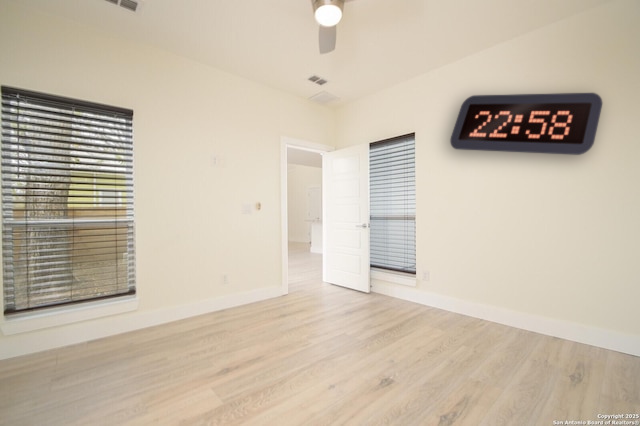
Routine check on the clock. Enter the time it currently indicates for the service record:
22:58
